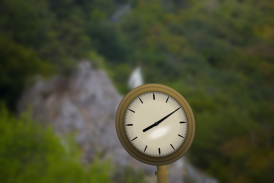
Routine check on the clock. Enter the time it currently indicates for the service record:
8:10
